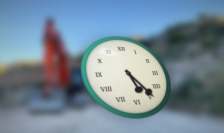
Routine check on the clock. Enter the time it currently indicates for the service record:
5:24
